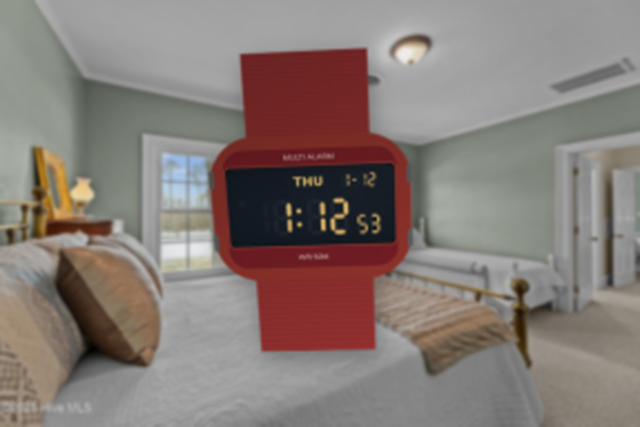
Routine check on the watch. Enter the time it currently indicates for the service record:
1:12:53
